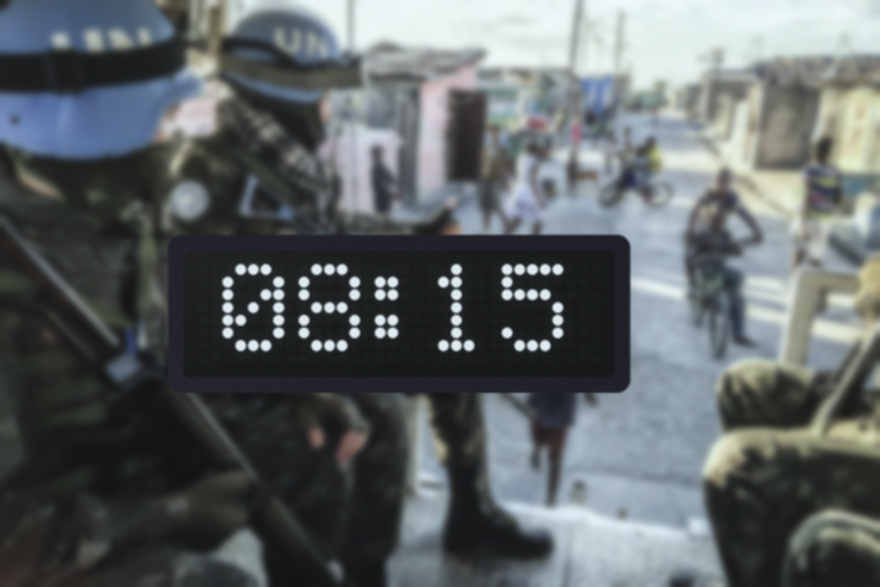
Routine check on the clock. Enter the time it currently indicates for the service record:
8:15
